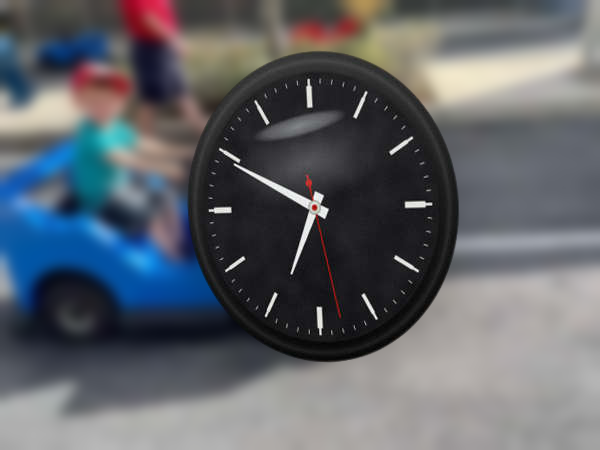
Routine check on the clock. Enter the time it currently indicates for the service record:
6:49:28
